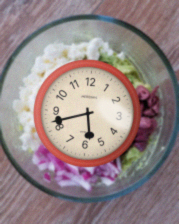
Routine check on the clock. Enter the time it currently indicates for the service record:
5:42
